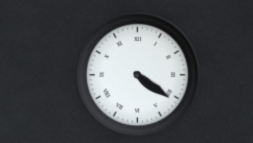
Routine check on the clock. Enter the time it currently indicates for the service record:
4:21
